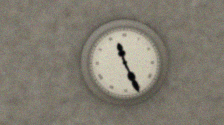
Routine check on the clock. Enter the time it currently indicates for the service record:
11:26
